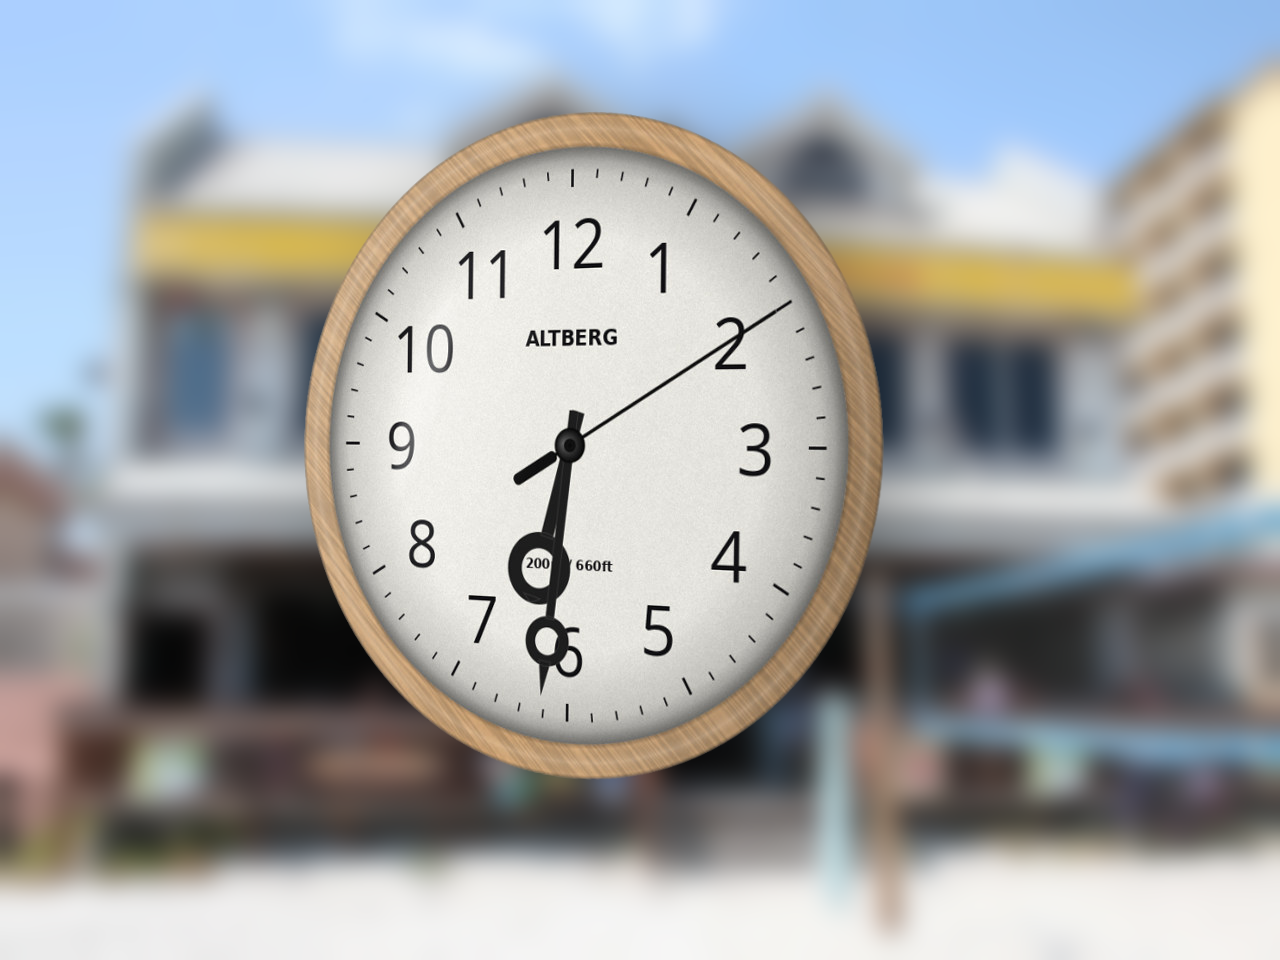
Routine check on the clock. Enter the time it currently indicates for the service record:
6:31:10
